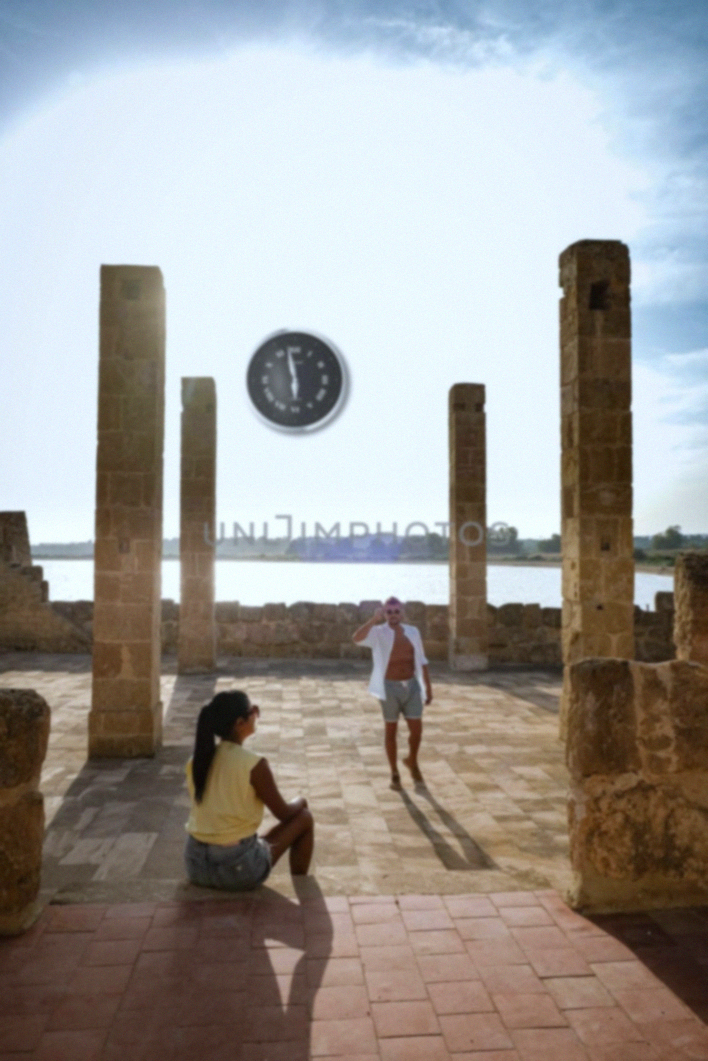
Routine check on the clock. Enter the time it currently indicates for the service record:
5:58
